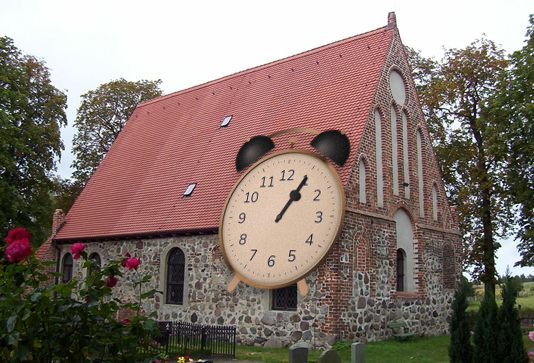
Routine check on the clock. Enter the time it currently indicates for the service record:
1:05
